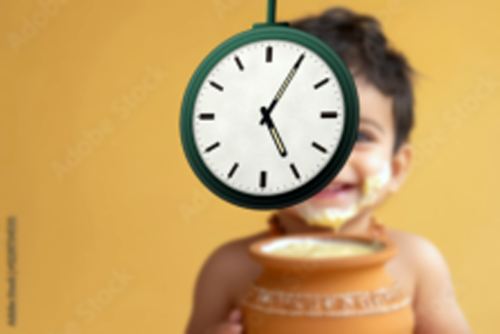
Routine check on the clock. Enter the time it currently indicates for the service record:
5:05
